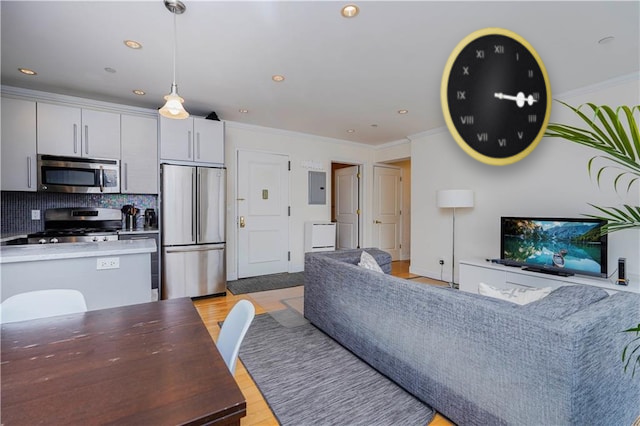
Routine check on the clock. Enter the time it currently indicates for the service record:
3:16
